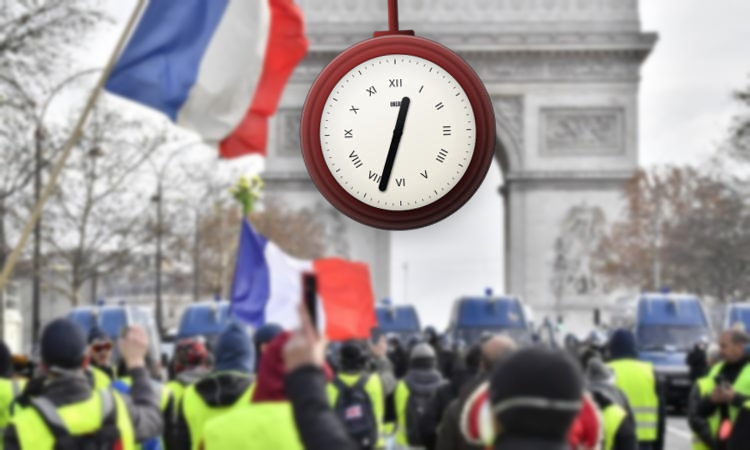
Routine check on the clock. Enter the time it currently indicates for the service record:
12:33
